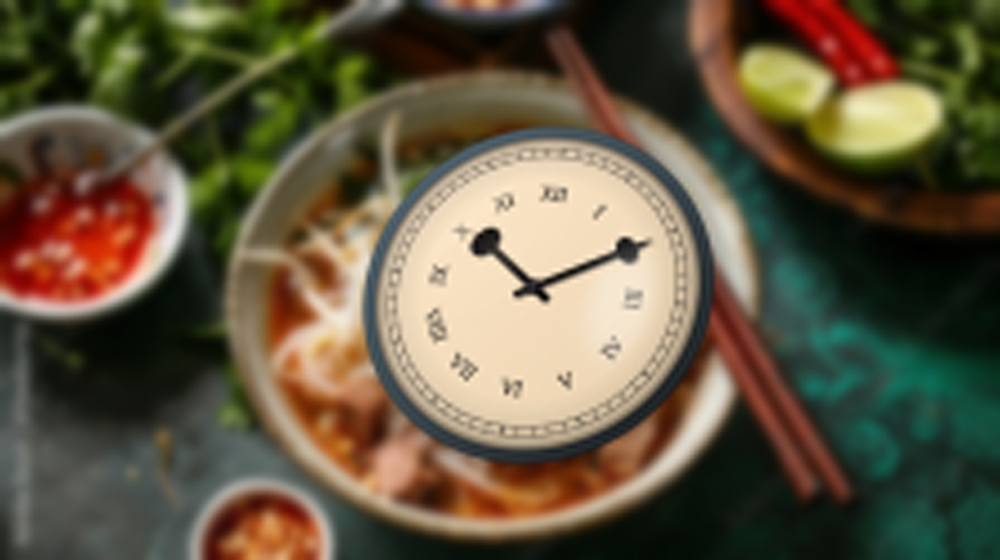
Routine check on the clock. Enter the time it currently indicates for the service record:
10:10
